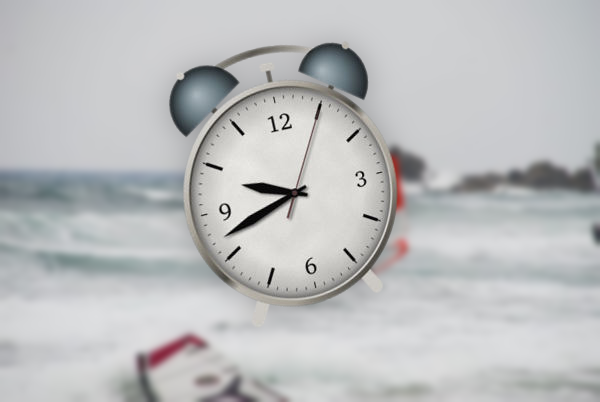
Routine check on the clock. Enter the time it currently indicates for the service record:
9:42:05
